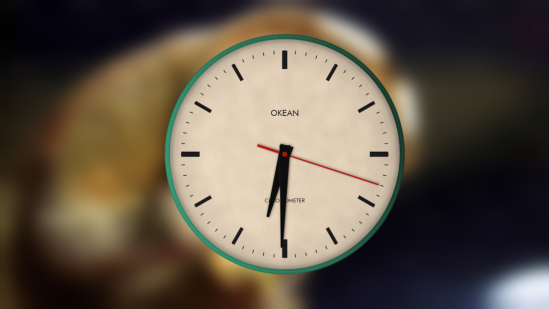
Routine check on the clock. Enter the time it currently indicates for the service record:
6:30:18
